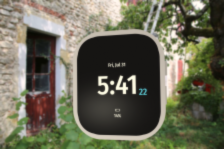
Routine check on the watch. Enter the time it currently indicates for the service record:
5:41
